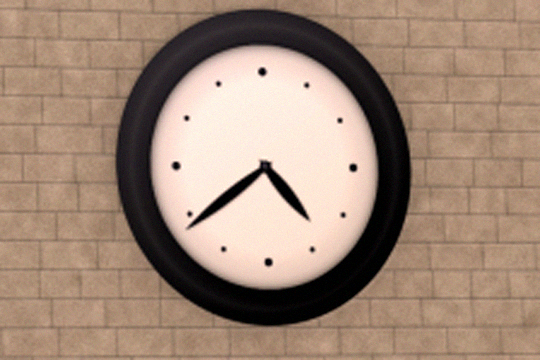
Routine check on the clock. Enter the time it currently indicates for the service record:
4:39
